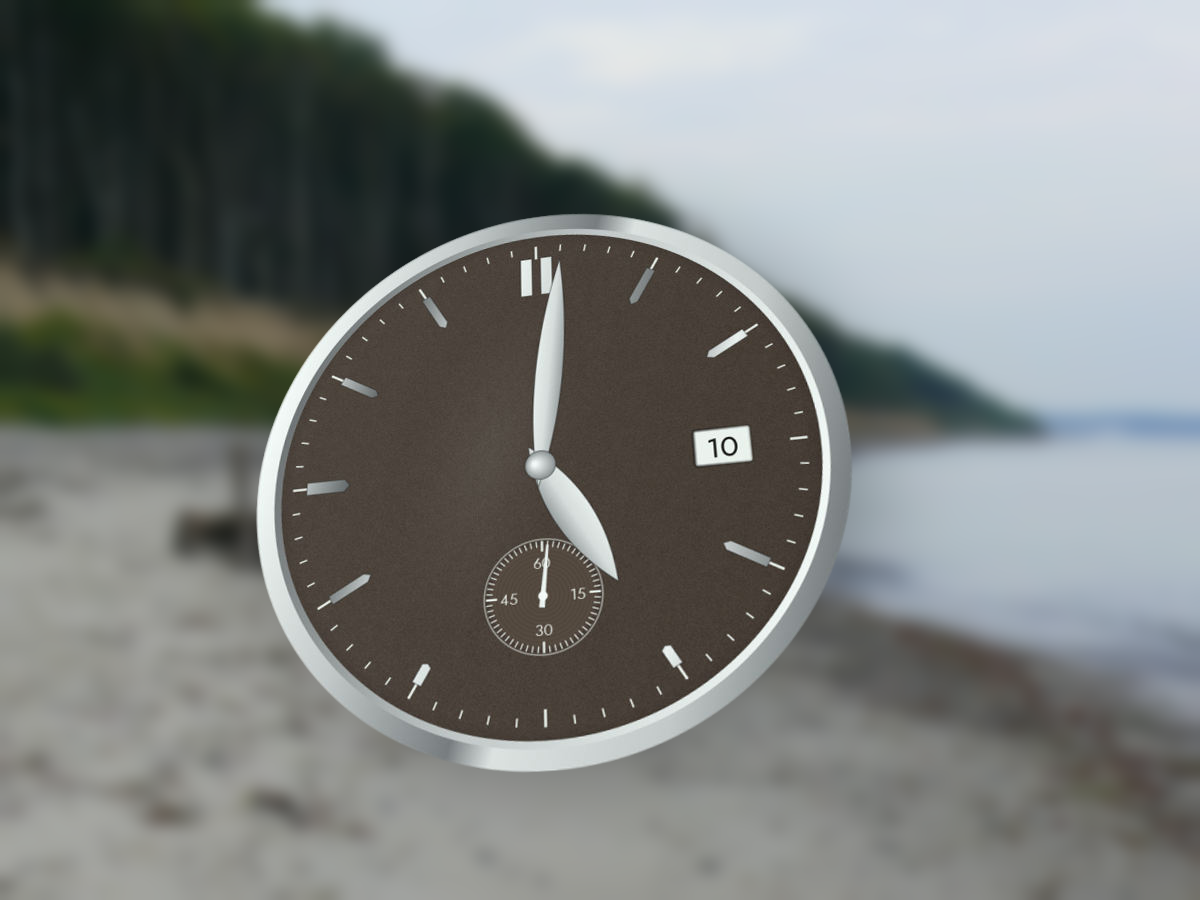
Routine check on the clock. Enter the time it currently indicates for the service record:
5:01:01
